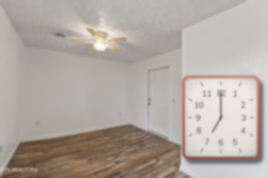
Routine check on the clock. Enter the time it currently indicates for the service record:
7:00
